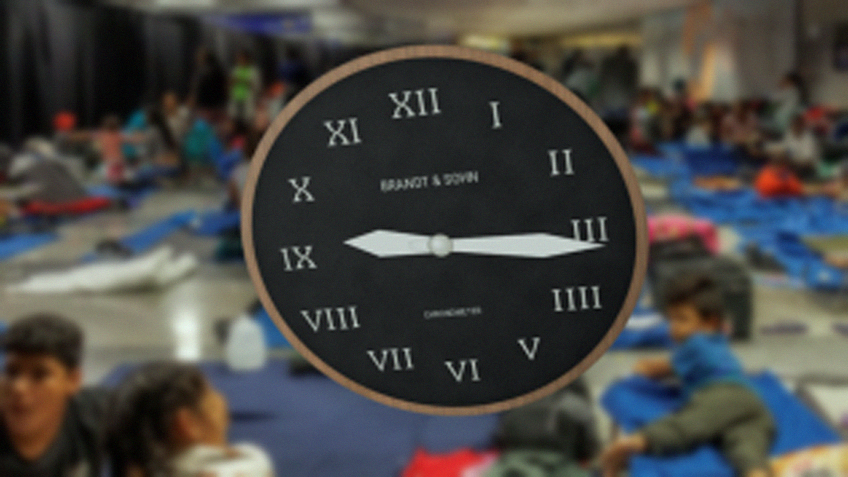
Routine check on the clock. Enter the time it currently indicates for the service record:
9:16
